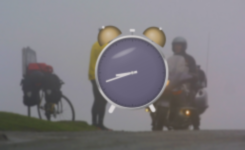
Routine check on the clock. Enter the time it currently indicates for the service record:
8:42
